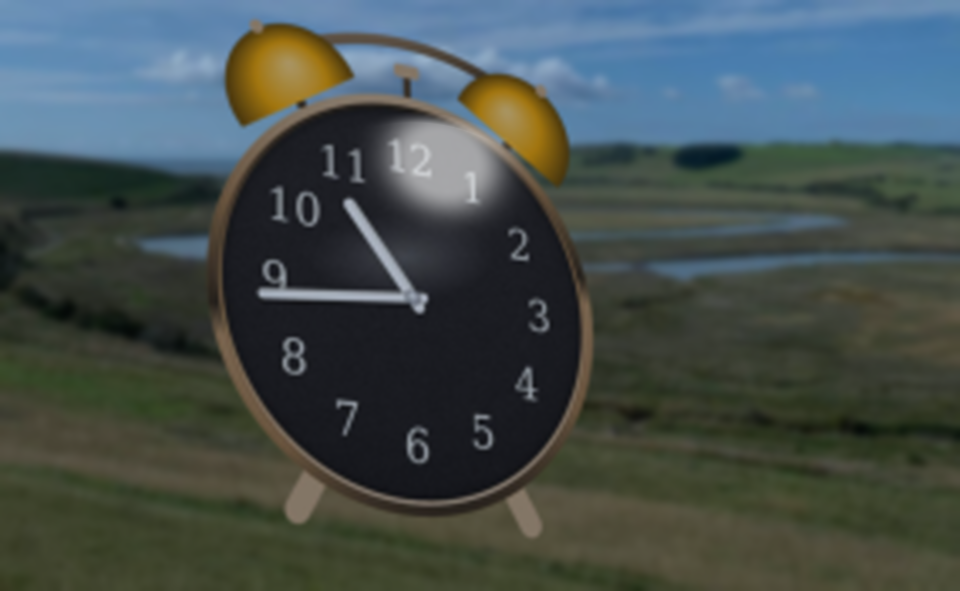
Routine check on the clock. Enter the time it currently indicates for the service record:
10:44
